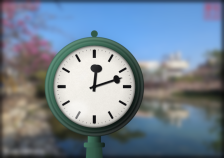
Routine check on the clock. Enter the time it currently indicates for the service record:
12:12
